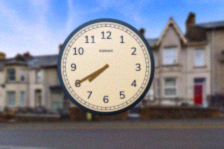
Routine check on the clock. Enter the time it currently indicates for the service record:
7:40
